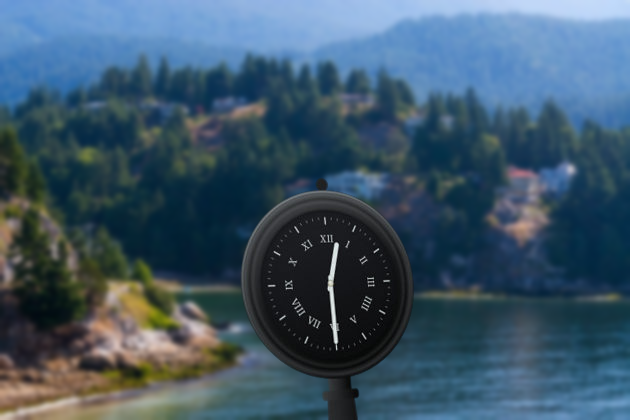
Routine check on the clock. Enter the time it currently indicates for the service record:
12:30
